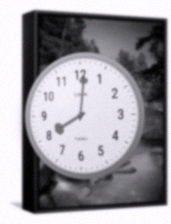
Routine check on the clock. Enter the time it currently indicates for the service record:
8:01
